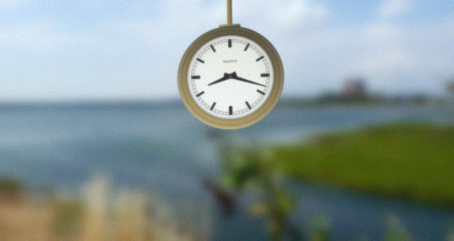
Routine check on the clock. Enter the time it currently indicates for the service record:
8:18
